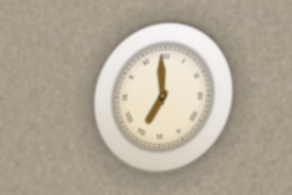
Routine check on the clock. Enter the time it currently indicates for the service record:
6:59
